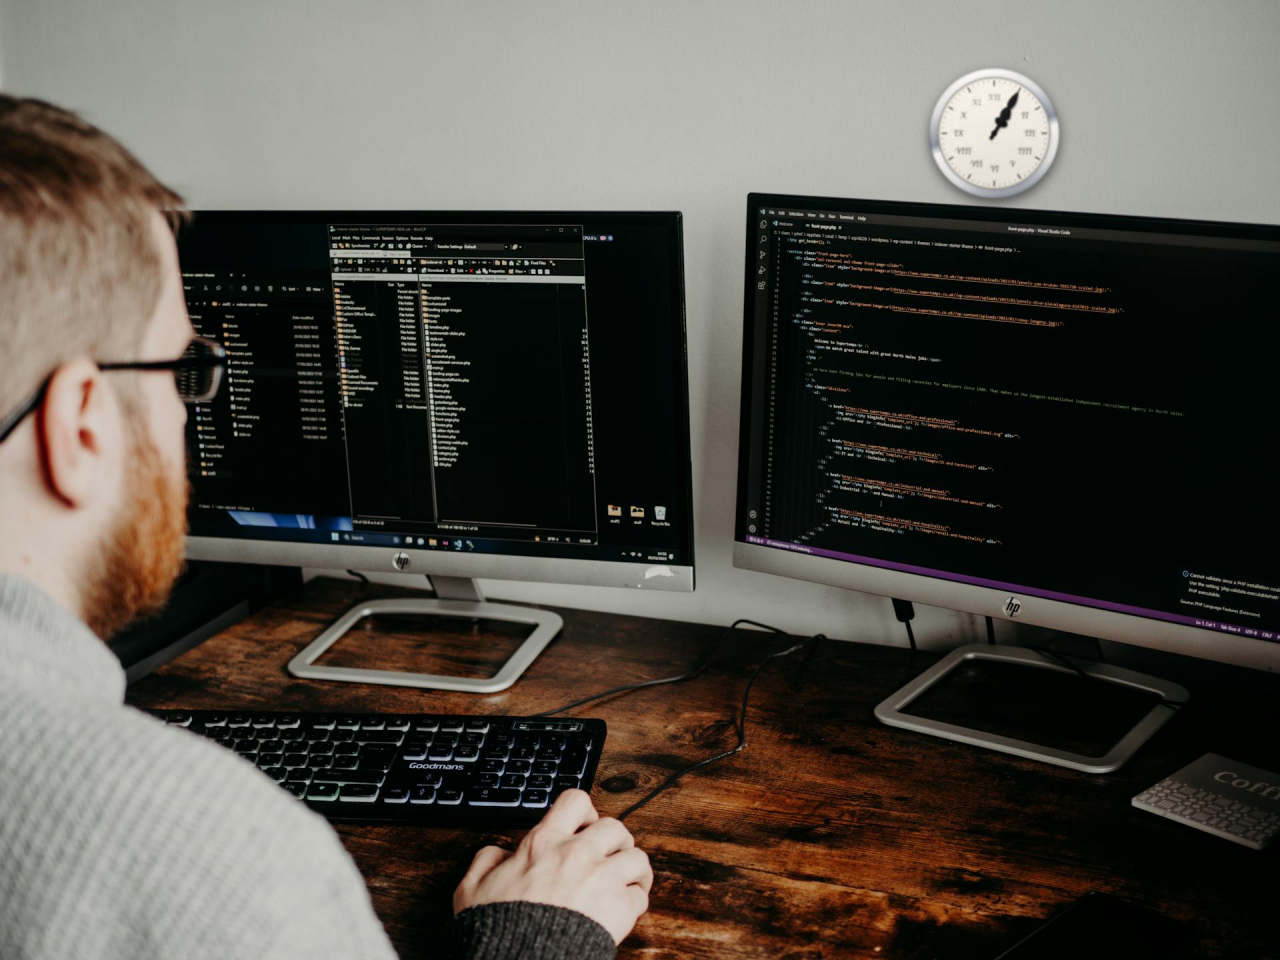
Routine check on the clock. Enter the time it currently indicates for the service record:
1:05
